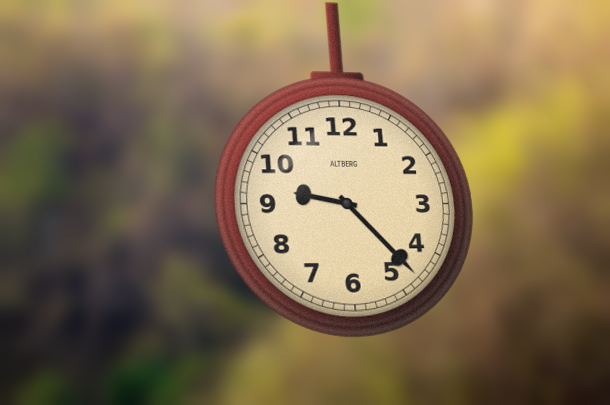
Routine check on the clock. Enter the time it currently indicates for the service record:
9:23
